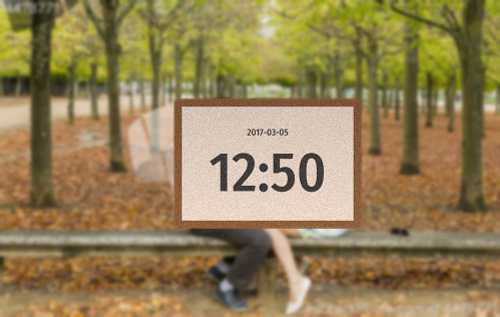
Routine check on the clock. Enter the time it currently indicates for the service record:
12:50
